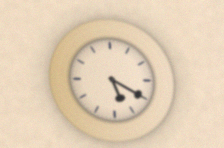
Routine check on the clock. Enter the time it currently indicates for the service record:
5:20
